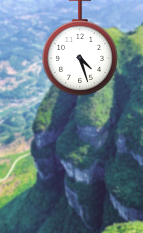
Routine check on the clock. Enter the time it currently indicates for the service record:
4:27
